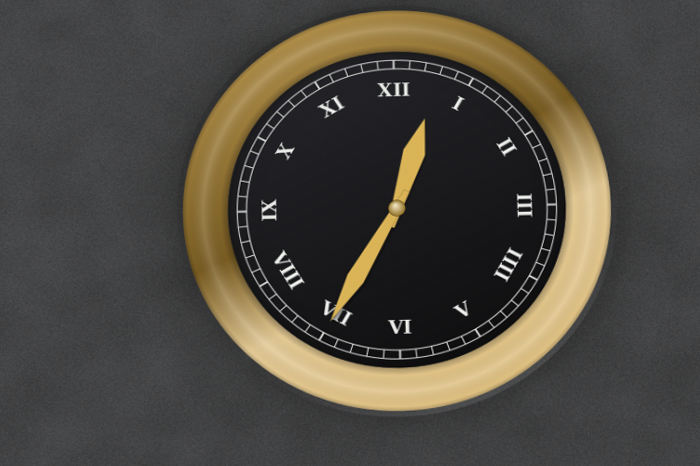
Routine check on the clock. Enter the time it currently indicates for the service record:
12:35
